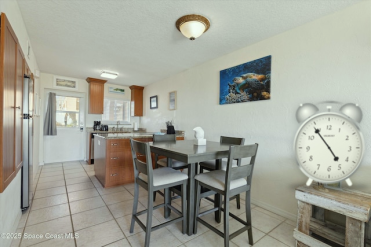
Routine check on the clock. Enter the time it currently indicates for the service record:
4:54
